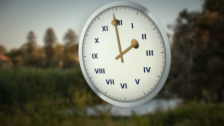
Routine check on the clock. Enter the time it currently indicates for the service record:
1:59
